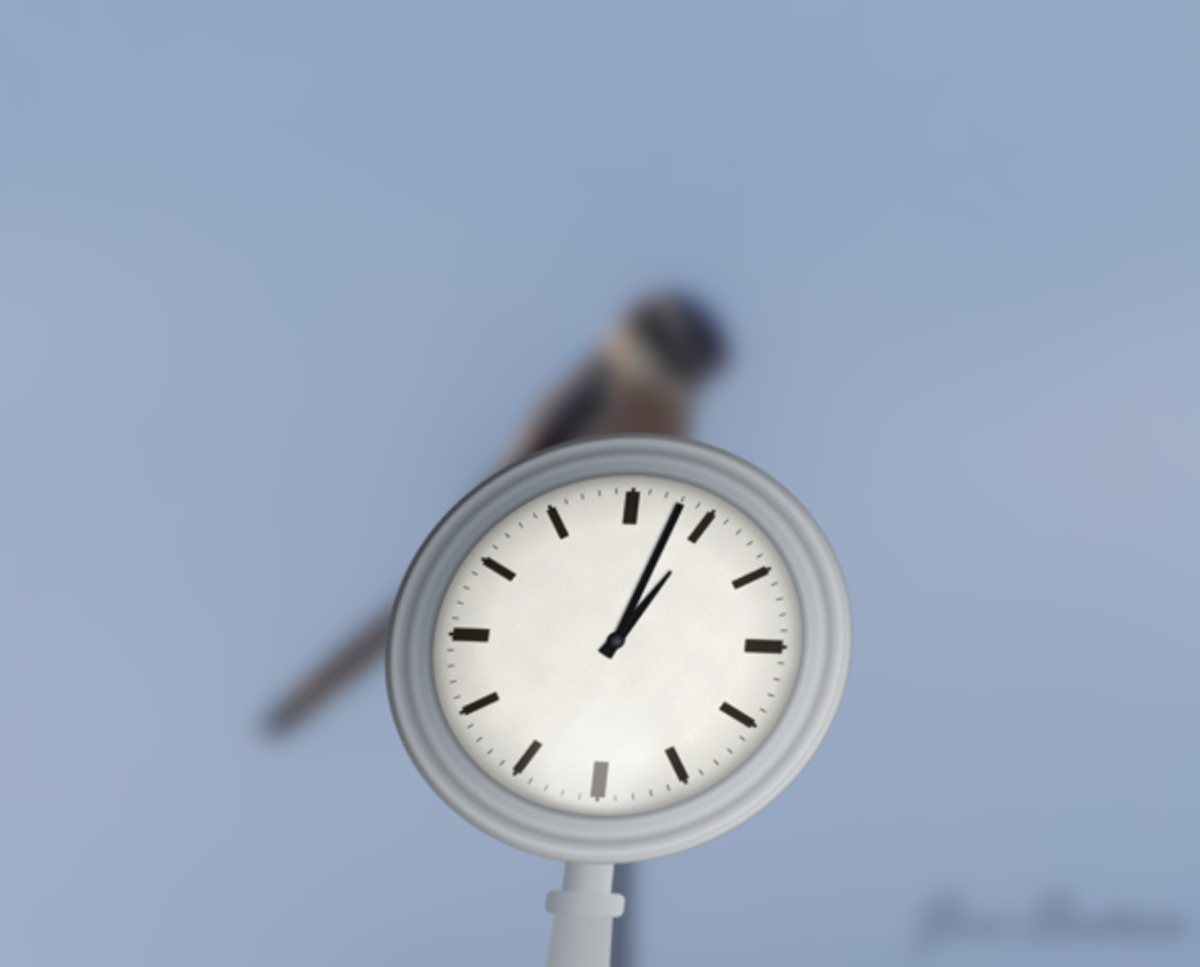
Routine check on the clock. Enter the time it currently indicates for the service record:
1:03
